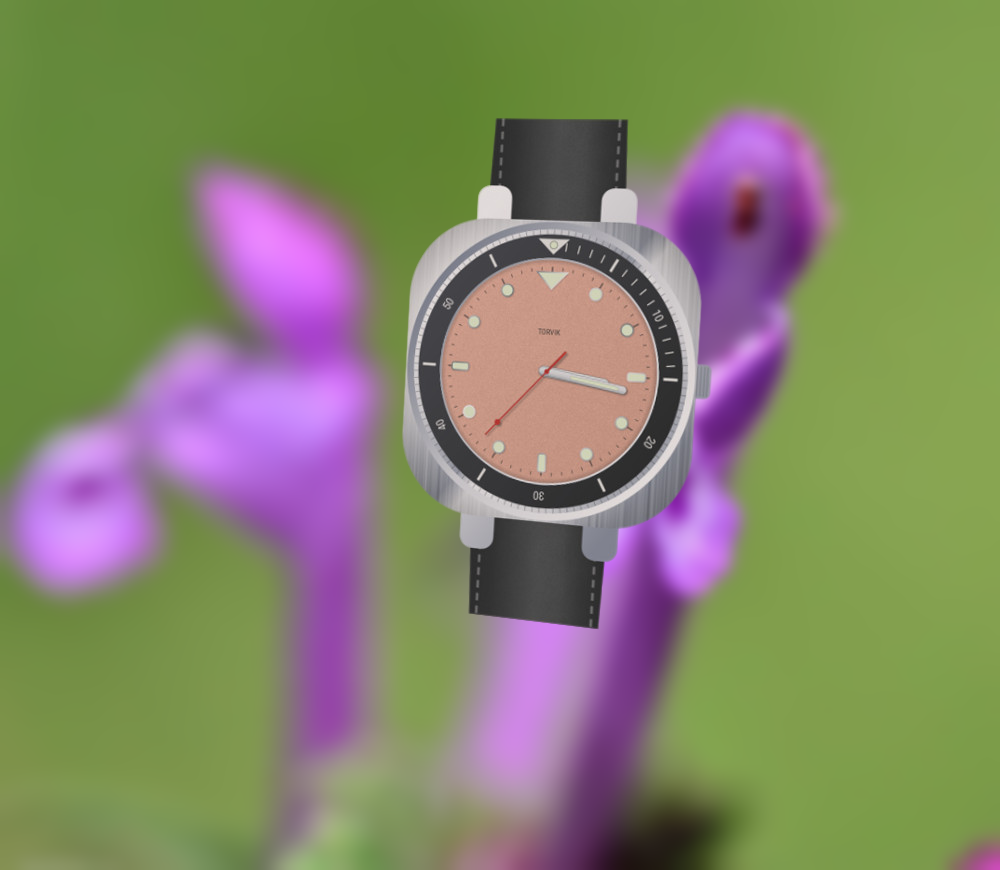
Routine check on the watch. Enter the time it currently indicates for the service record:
3:16:37
